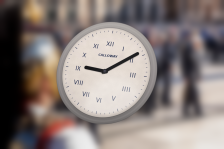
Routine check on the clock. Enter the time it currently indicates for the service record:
9:09
